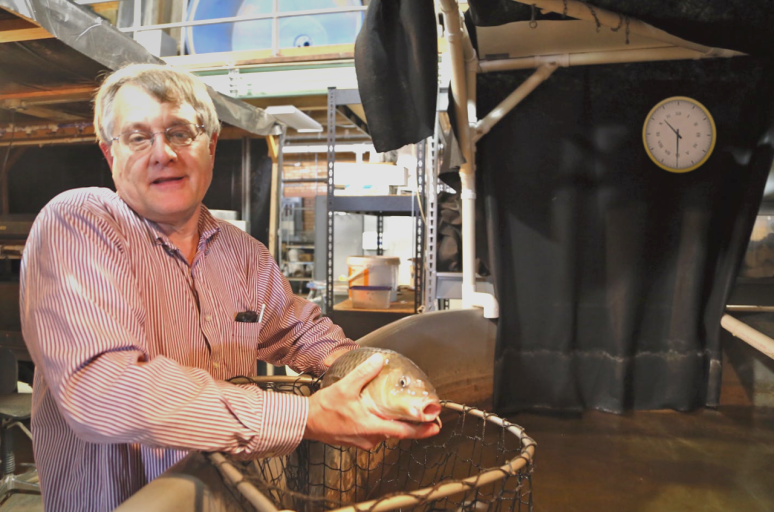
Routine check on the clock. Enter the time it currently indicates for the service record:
10:30
